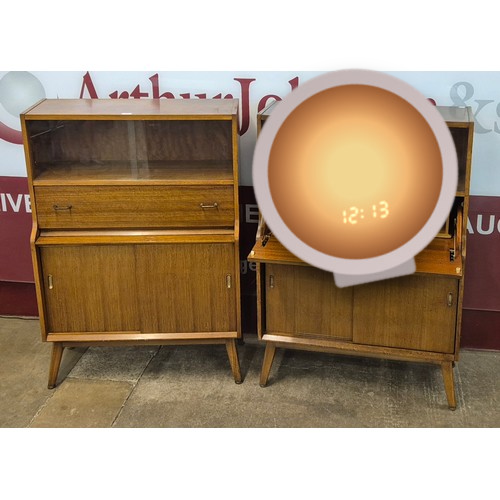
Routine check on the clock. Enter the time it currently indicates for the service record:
12:13
